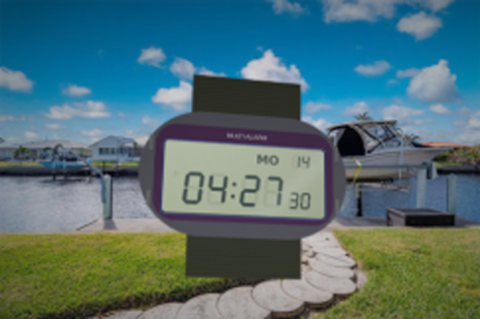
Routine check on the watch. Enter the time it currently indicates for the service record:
4:27:30
